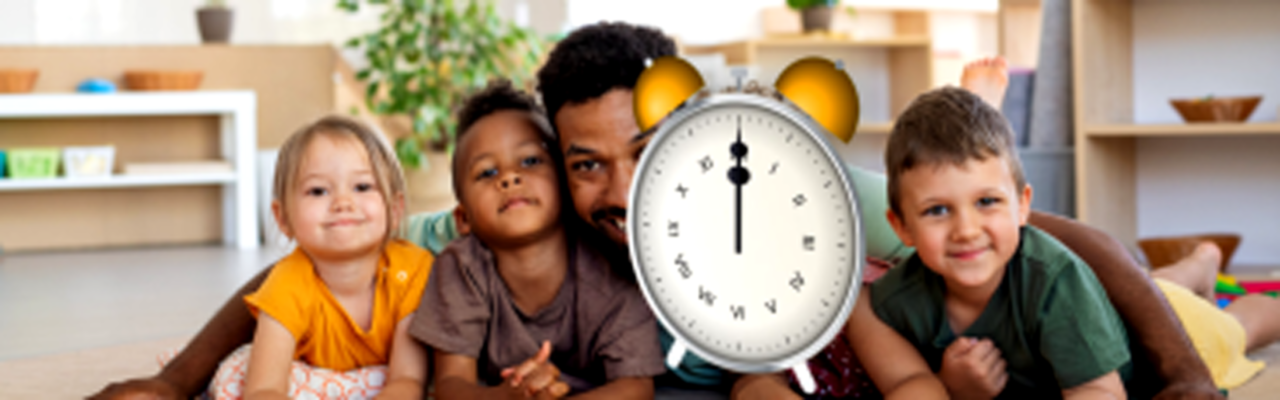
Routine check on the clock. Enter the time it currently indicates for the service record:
12:00
